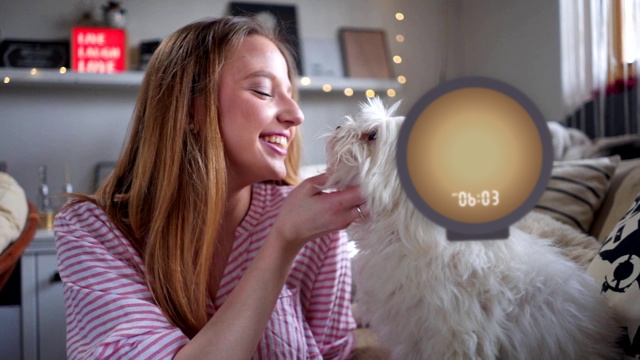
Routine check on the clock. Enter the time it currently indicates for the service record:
6:03
